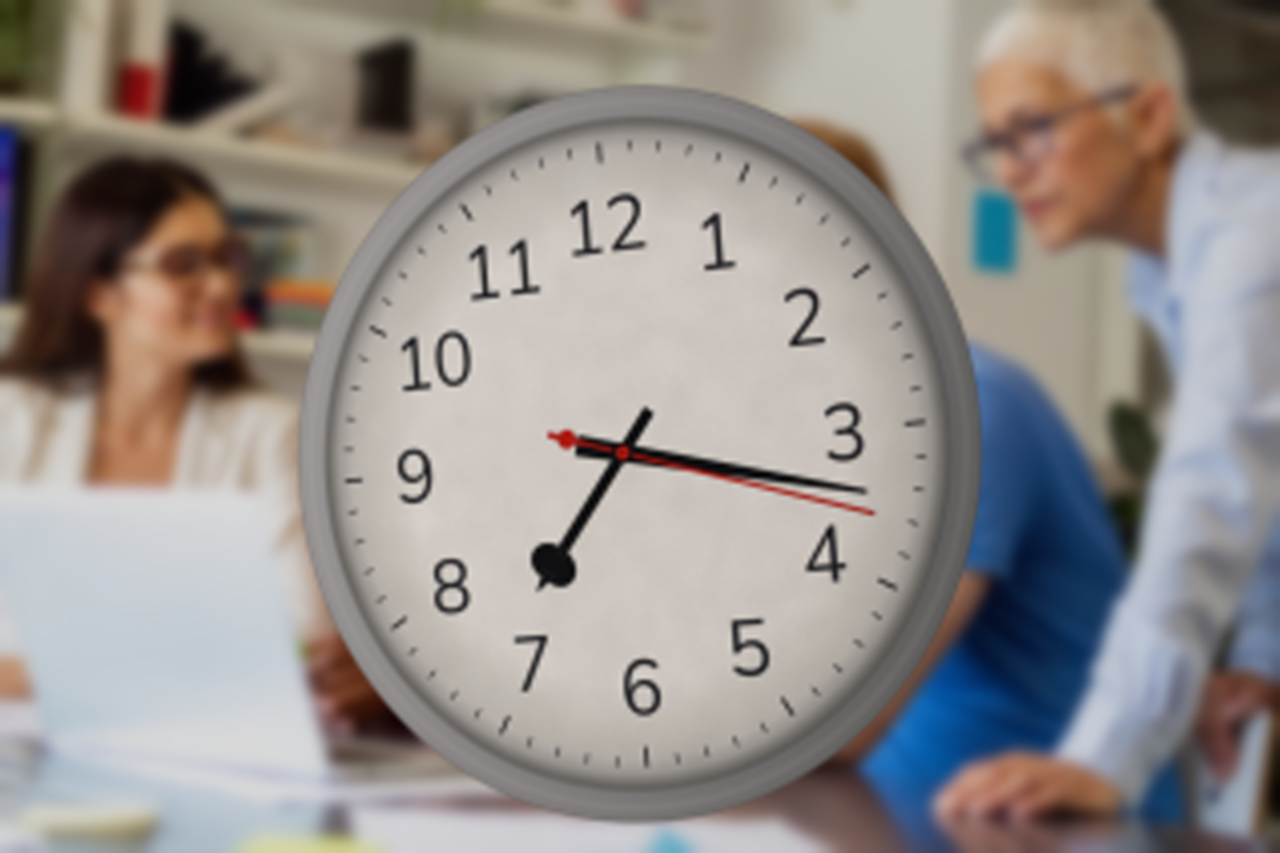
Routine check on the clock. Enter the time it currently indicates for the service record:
7:17:18
